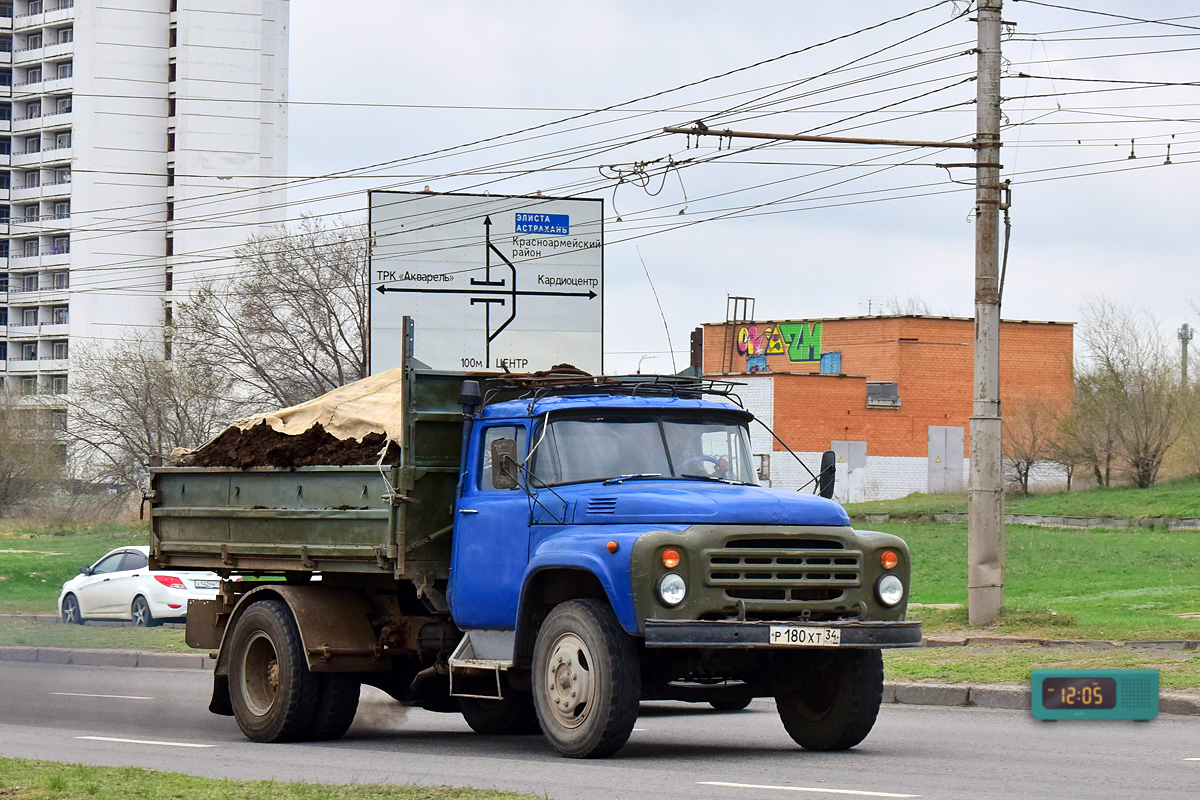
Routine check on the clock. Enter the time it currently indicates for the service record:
12:05
